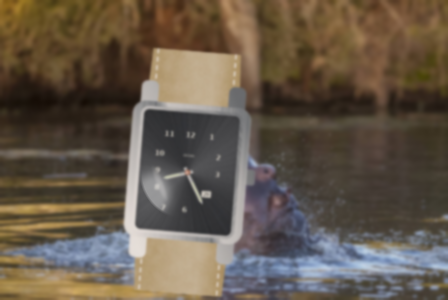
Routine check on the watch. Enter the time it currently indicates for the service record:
8:25
